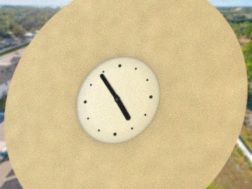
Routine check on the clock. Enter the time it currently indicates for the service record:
4:54
